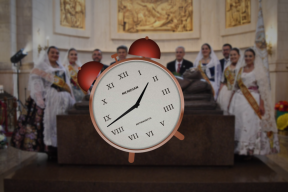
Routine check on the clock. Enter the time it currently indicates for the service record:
1:43
